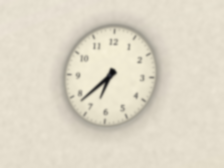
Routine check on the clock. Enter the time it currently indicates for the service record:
6:38
